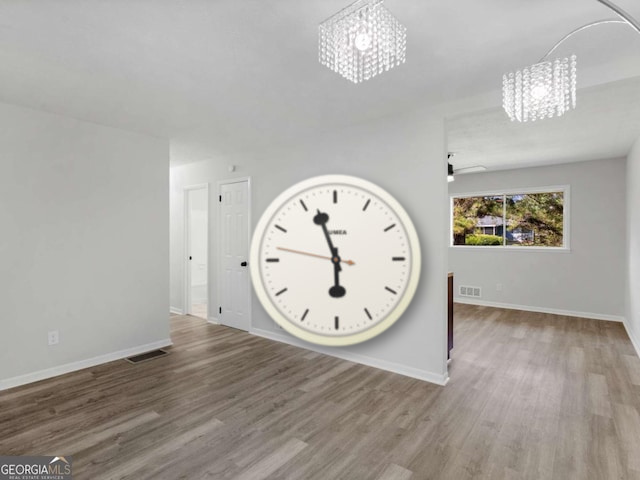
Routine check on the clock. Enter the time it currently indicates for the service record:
5:56:47
